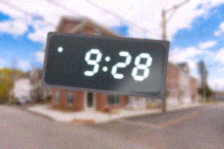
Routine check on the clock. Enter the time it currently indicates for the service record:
9:28
